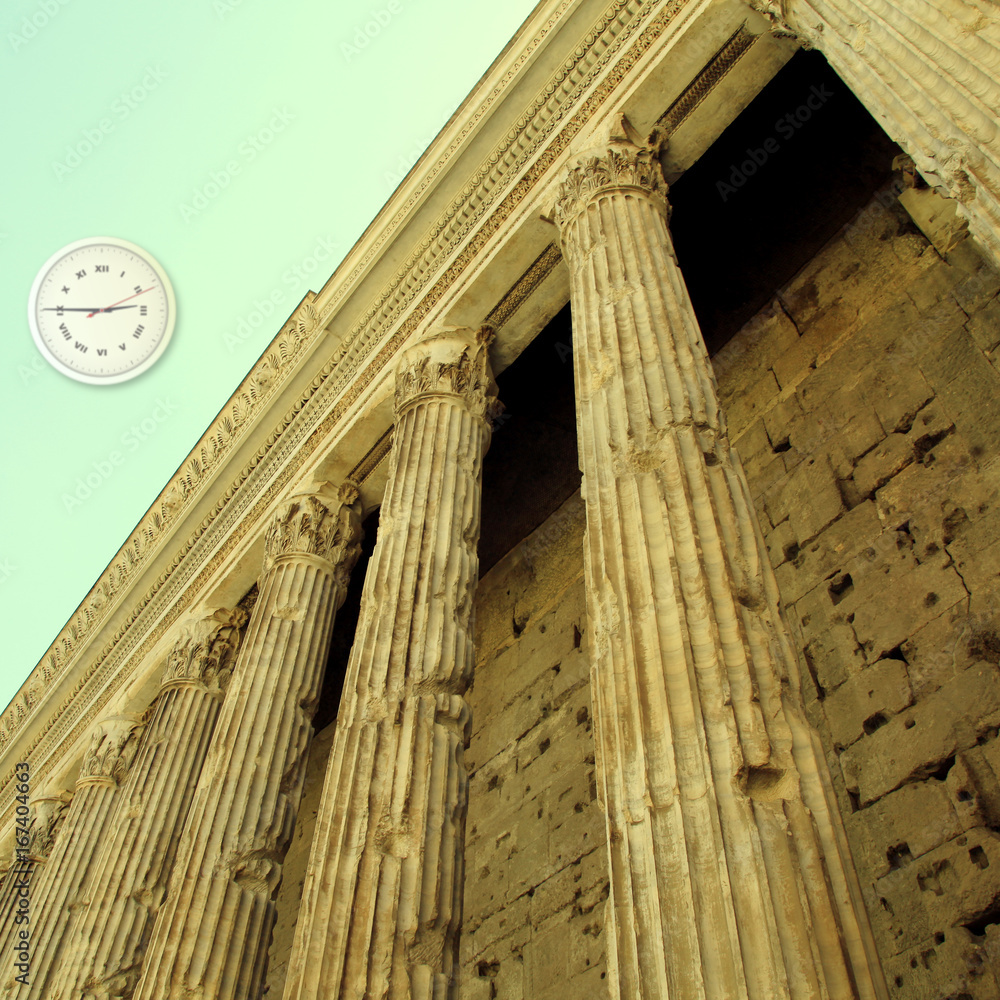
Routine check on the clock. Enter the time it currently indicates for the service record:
2:45:11
